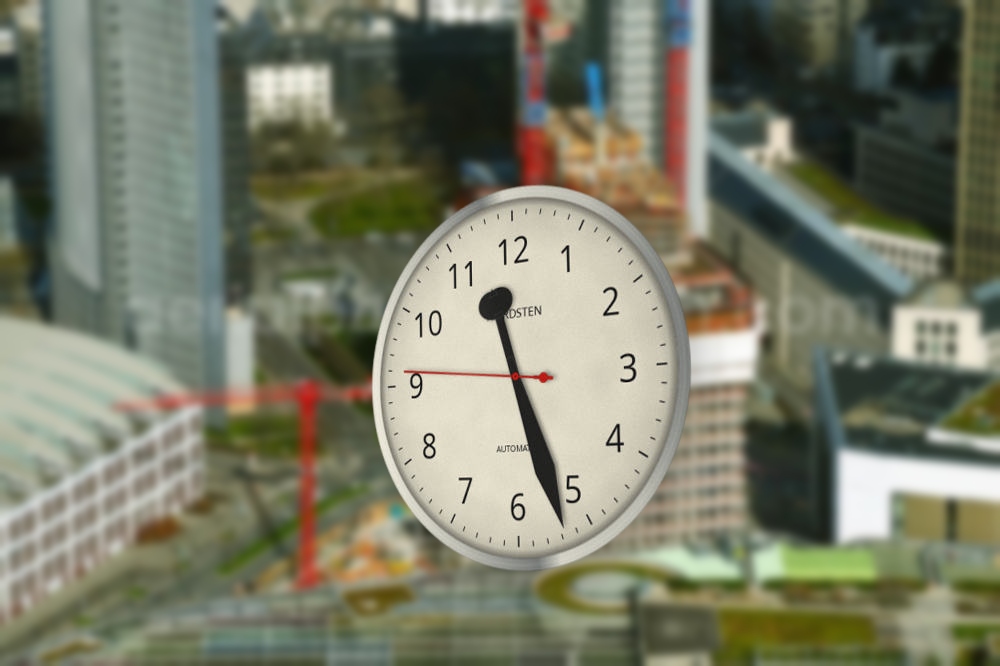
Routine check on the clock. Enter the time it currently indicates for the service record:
11:26:46
